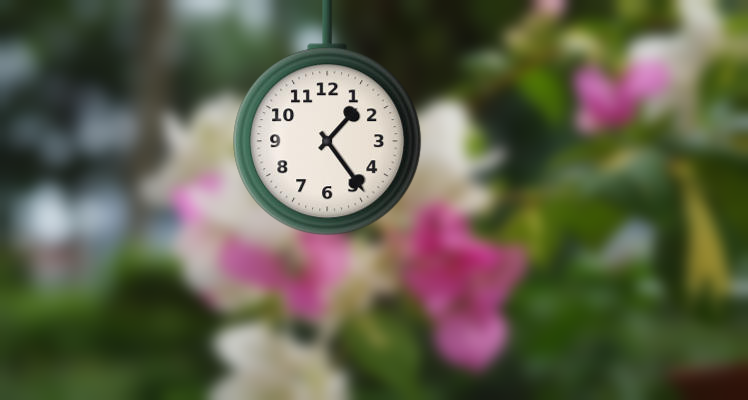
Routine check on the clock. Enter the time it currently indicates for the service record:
1:24
